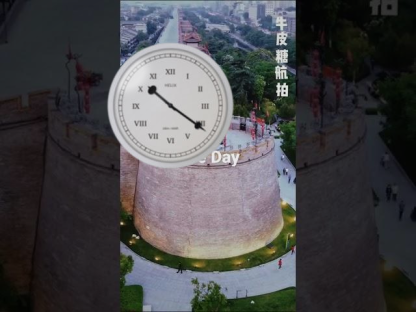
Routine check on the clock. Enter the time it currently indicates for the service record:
10:21
